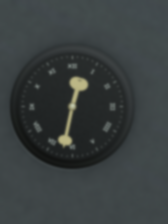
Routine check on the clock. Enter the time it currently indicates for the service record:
12:32
